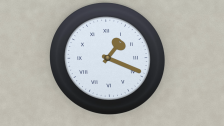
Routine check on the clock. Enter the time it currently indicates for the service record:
1:19
